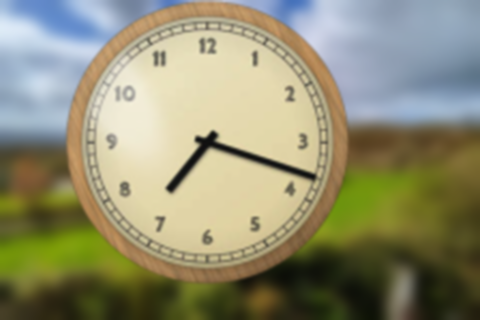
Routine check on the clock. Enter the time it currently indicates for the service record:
7:18
